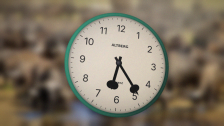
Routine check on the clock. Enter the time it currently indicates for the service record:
6:24
